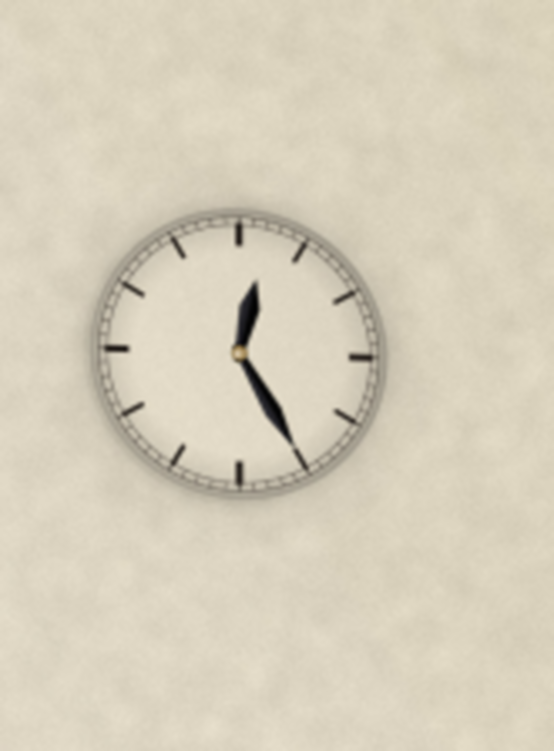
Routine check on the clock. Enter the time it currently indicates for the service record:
12:25
